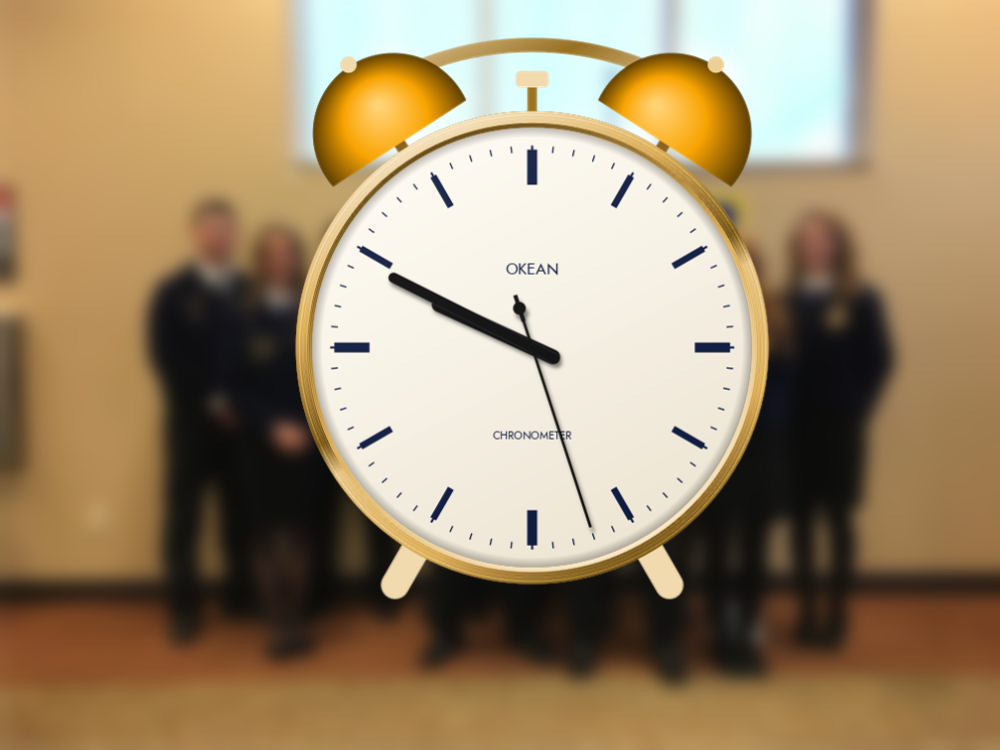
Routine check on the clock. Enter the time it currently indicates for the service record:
9:49:27
